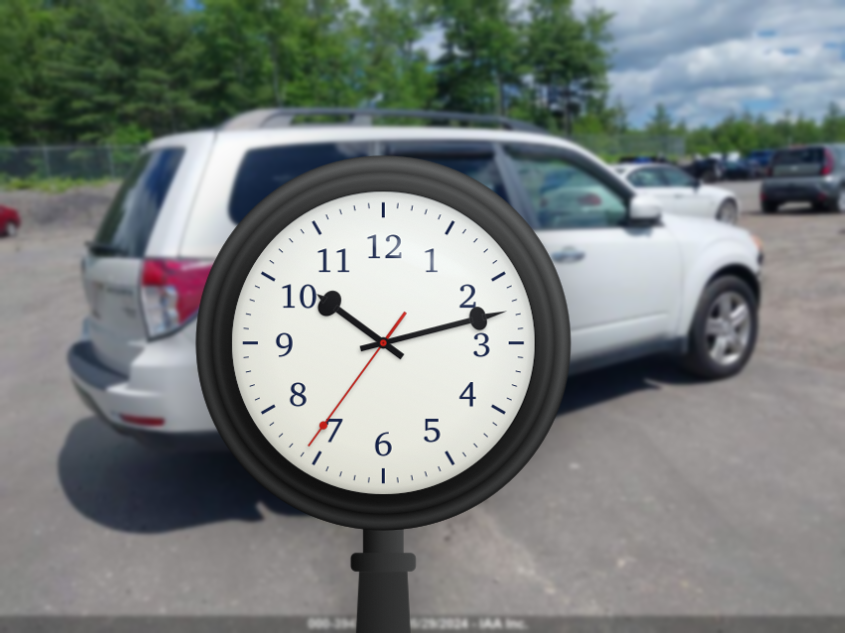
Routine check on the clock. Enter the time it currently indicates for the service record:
10:12:36
